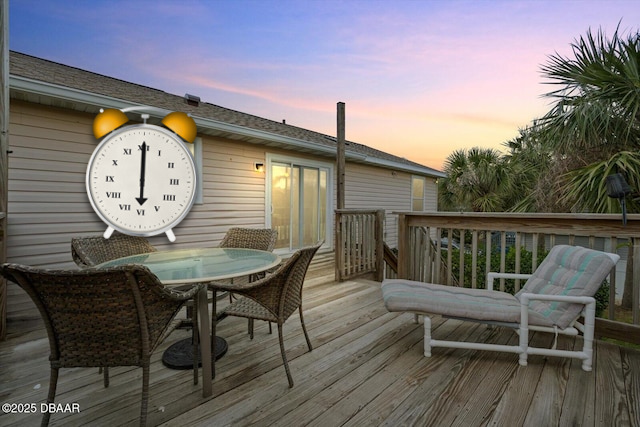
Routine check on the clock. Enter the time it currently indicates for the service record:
6:00
